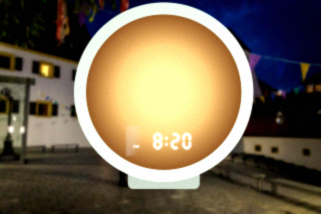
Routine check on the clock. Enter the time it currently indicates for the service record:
8:20
